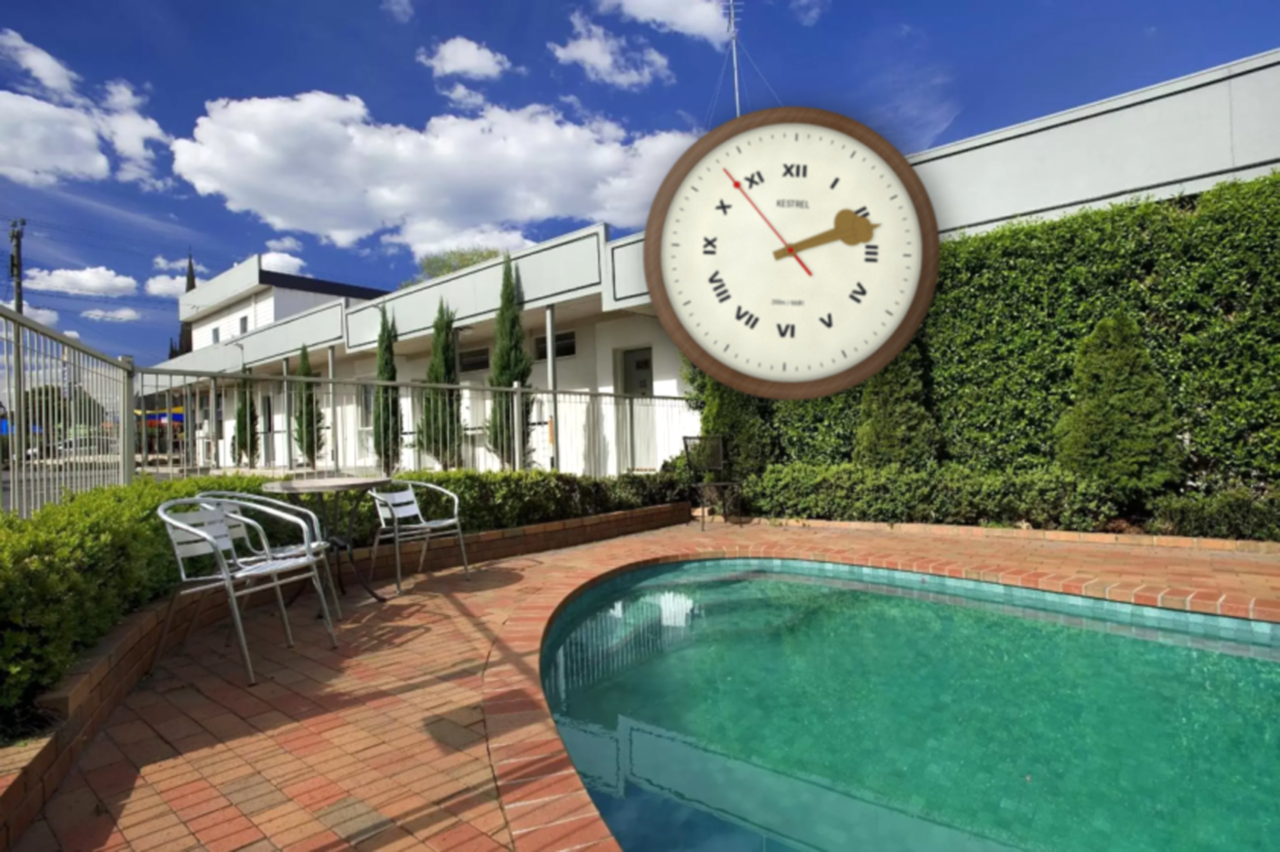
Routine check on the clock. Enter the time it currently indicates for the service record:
2:11:53
